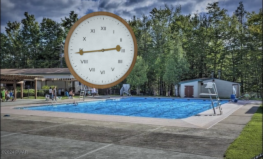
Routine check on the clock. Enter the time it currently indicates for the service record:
2:44
